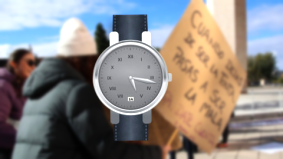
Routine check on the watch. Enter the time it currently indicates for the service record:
5:17
